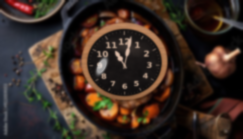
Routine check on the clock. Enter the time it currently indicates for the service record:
11:02
